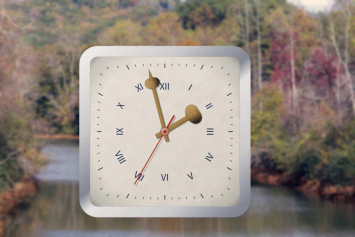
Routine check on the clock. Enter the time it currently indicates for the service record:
1:57:35
